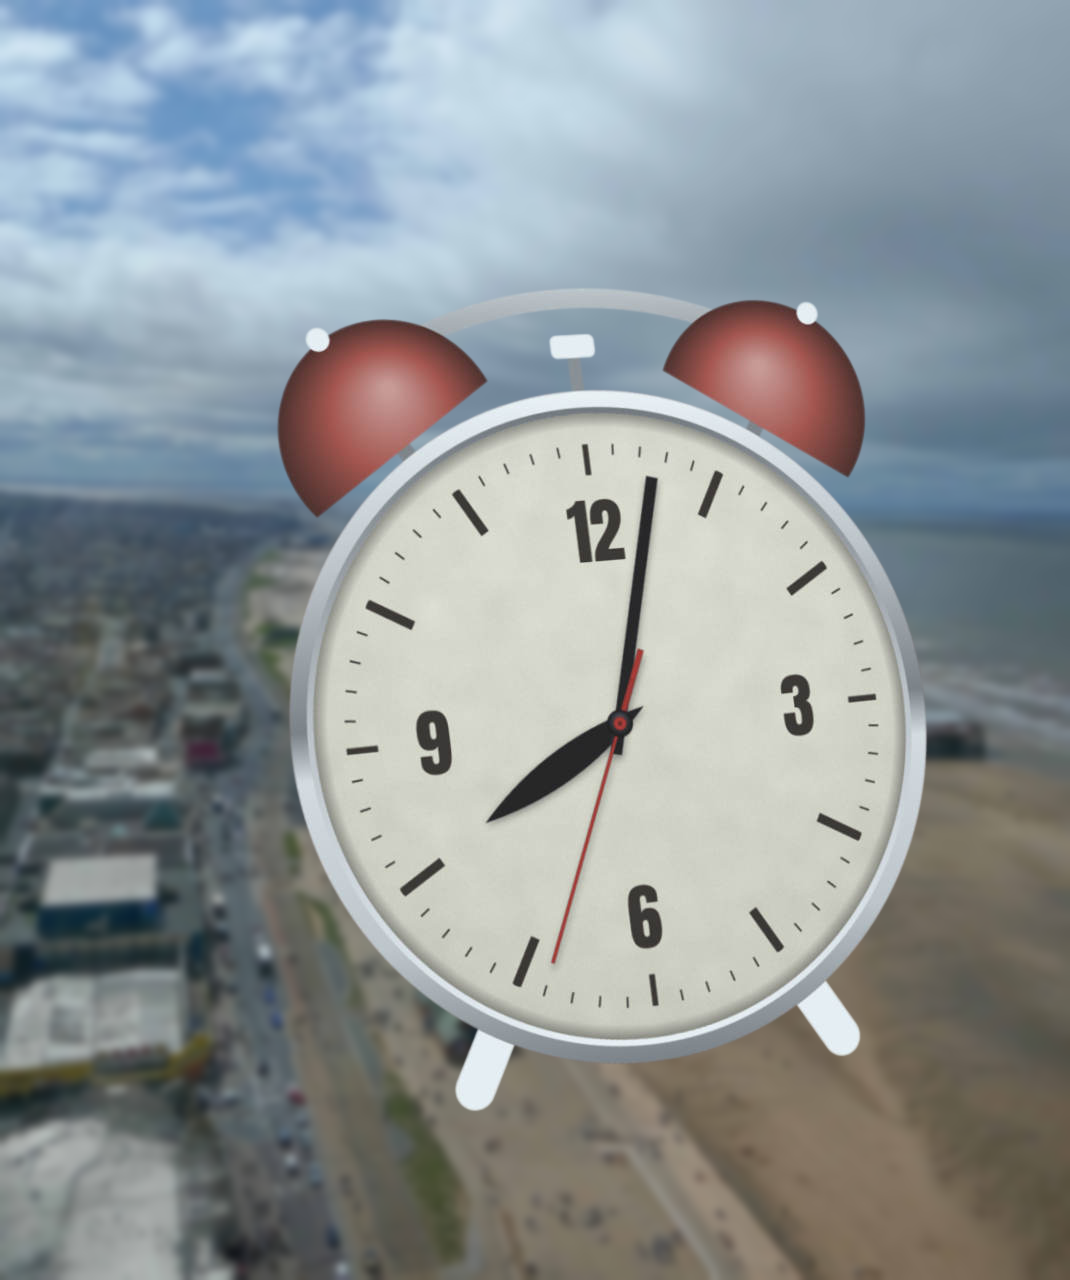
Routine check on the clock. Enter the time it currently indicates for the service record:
8:02:34
